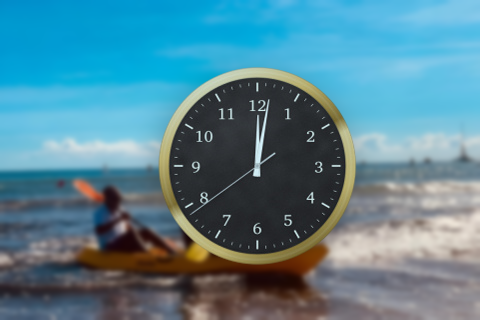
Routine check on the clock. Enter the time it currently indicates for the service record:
12:01:39
